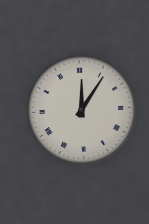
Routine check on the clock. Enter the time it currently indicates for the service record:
12:06
